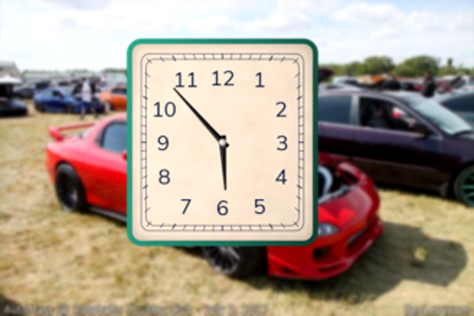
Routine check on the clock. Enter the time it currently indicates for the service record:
5:53
